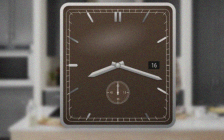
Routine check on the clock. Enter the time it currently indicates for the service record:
8:18
